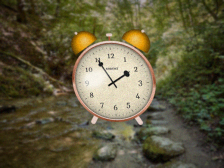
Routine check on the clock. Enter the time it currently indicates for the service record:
1:55
